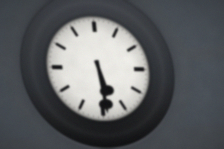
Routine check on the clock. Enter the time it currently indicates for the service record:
5:29
